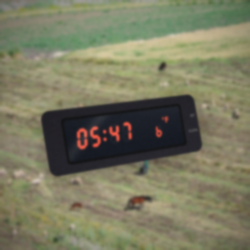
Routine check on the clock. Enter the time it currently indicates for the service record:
5:47
